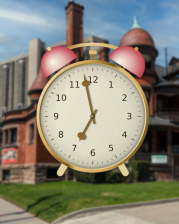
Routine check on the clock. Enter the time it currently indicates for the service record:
6:58
